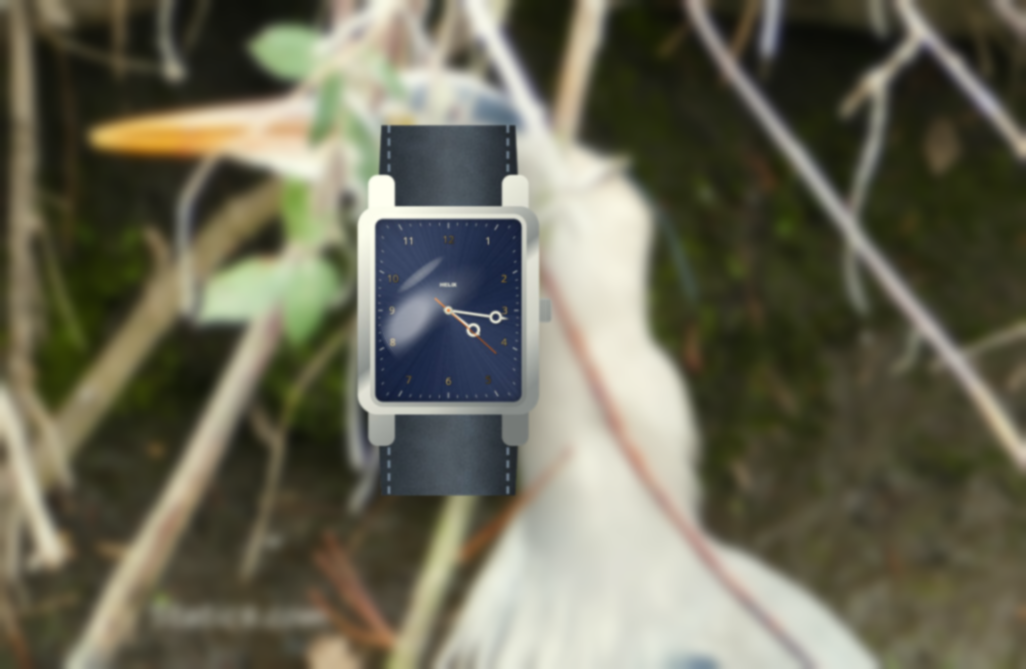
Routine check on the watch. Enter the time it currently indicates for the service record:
4:16:22
